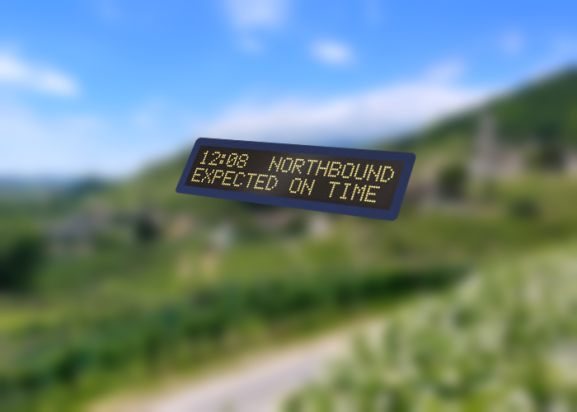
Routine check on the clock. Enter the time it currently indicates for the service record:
12:08
